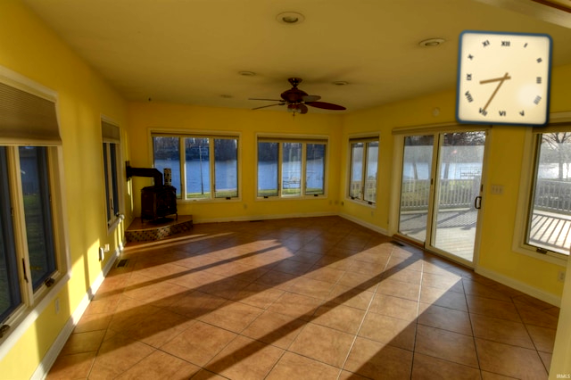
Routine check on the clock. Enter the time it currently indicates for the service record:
8:35
